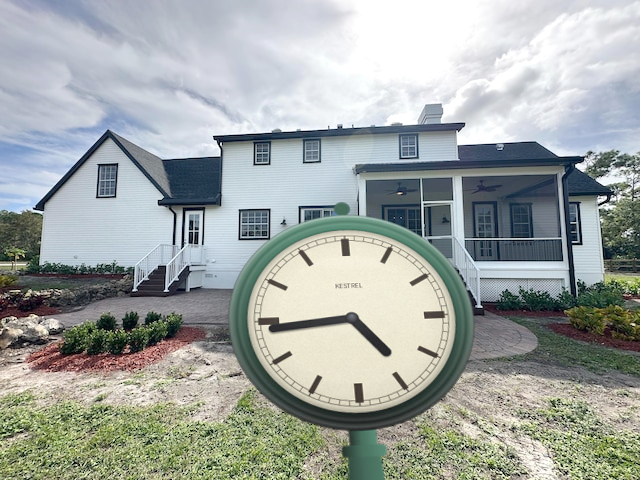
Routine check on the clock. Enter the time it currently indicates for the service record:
4:44
